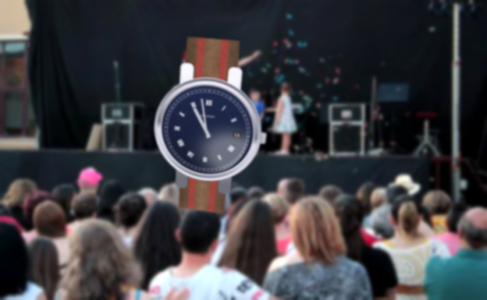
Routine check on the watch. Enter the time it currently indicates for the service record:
10:58
